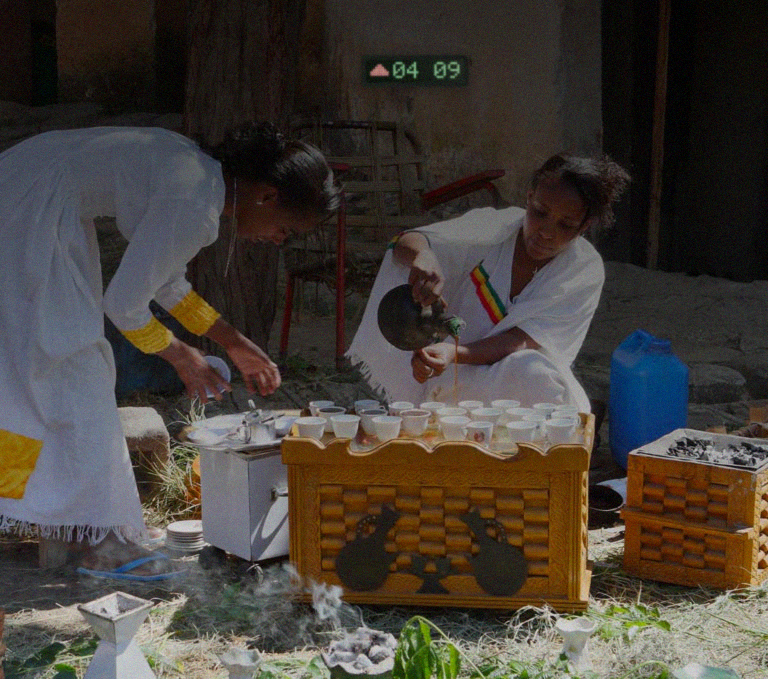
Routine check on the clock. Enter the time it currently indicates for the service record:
4:09
